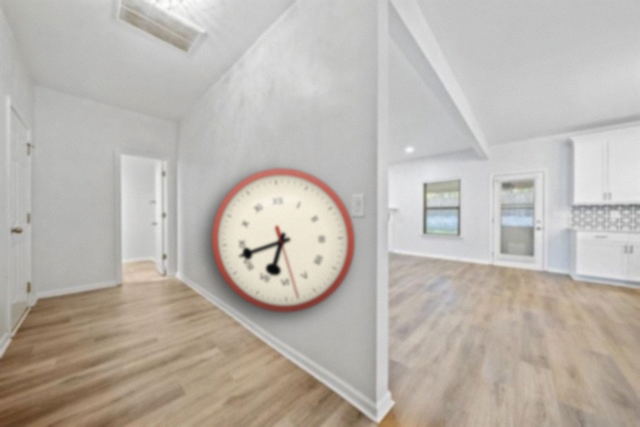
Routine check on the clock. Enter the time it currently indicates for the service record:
6:42:28
